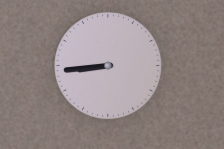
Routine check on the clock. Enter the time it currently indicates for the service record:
8:44
